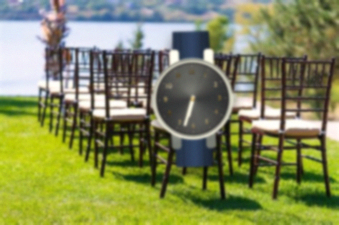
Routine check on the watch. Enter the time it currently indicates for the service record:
6:33
